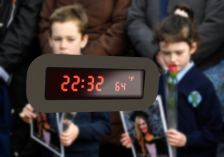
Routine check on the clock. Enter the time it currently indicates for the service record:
22:32
